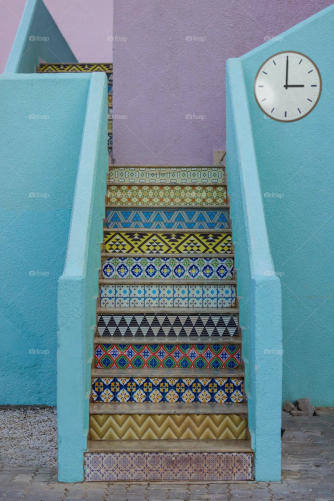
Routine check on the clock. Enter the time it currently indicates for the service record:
3:00
